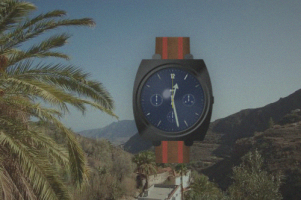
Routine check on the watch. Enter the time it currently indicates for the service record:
12:28
